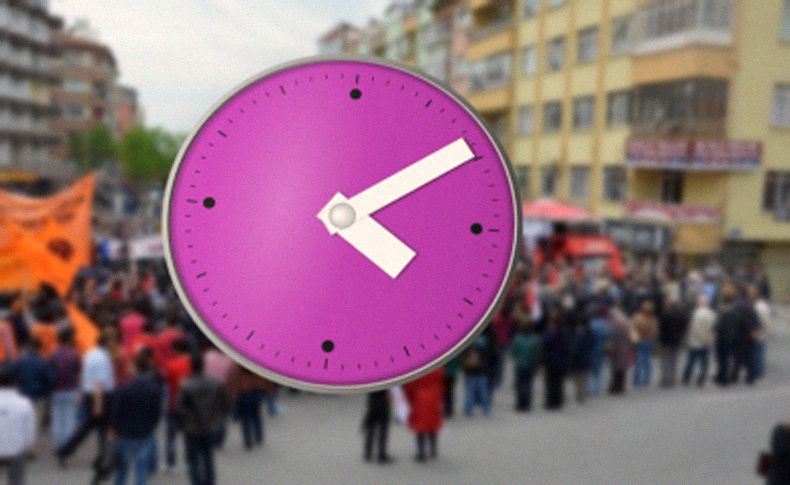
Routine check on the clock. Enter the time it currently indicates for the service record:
4:09
